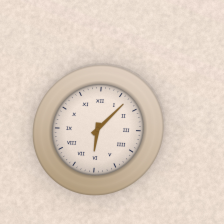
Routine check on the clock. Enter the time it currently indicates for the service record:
6:07
